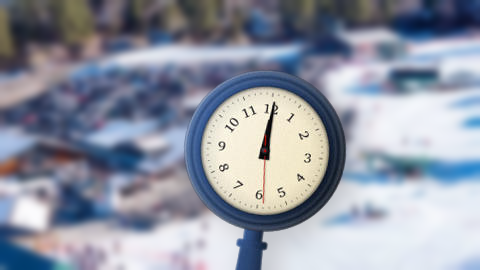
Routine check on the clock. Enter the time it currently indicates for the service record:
12:00:29
